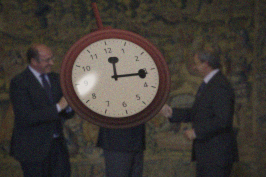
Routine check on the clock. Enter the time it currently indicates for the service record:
12:16
